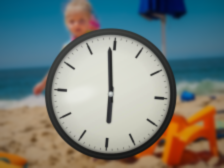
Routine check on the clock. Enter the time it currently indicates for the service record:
5:59
